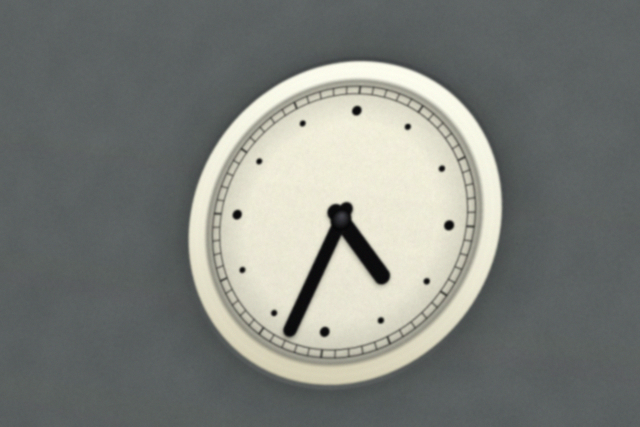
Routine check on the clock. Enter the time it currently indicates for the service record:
4:33
